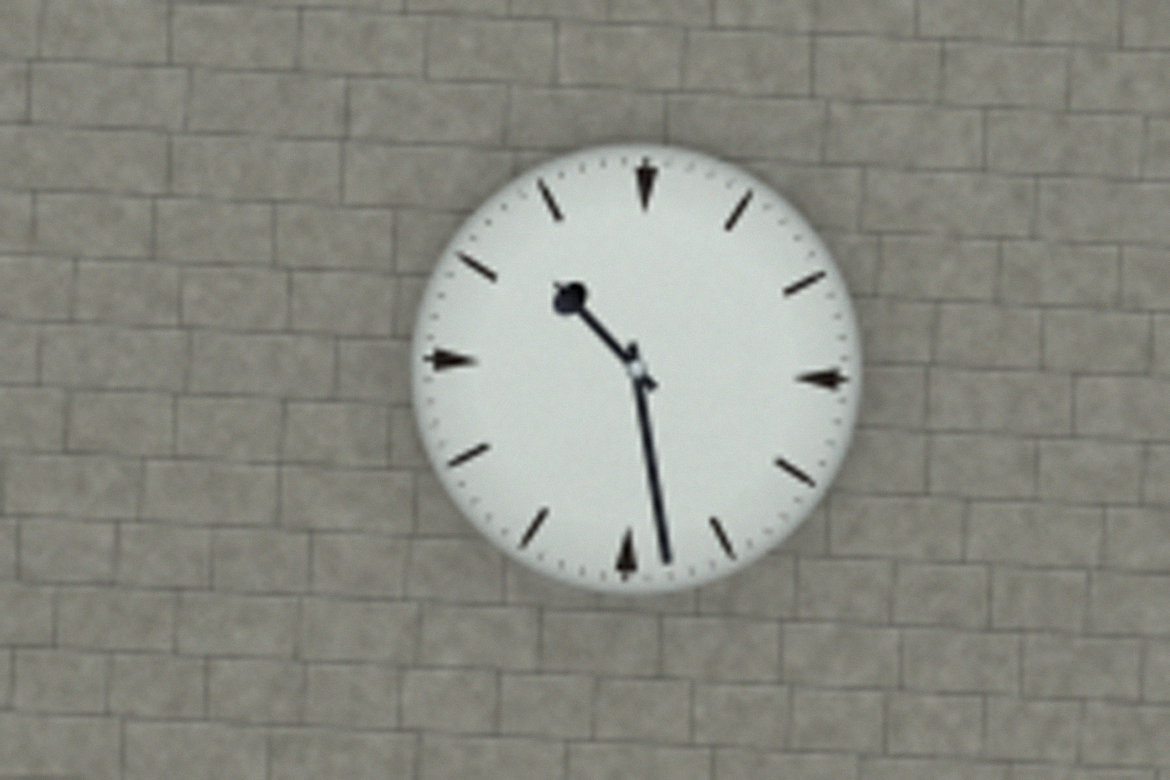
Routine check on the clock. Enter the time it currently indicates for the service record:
10:28
